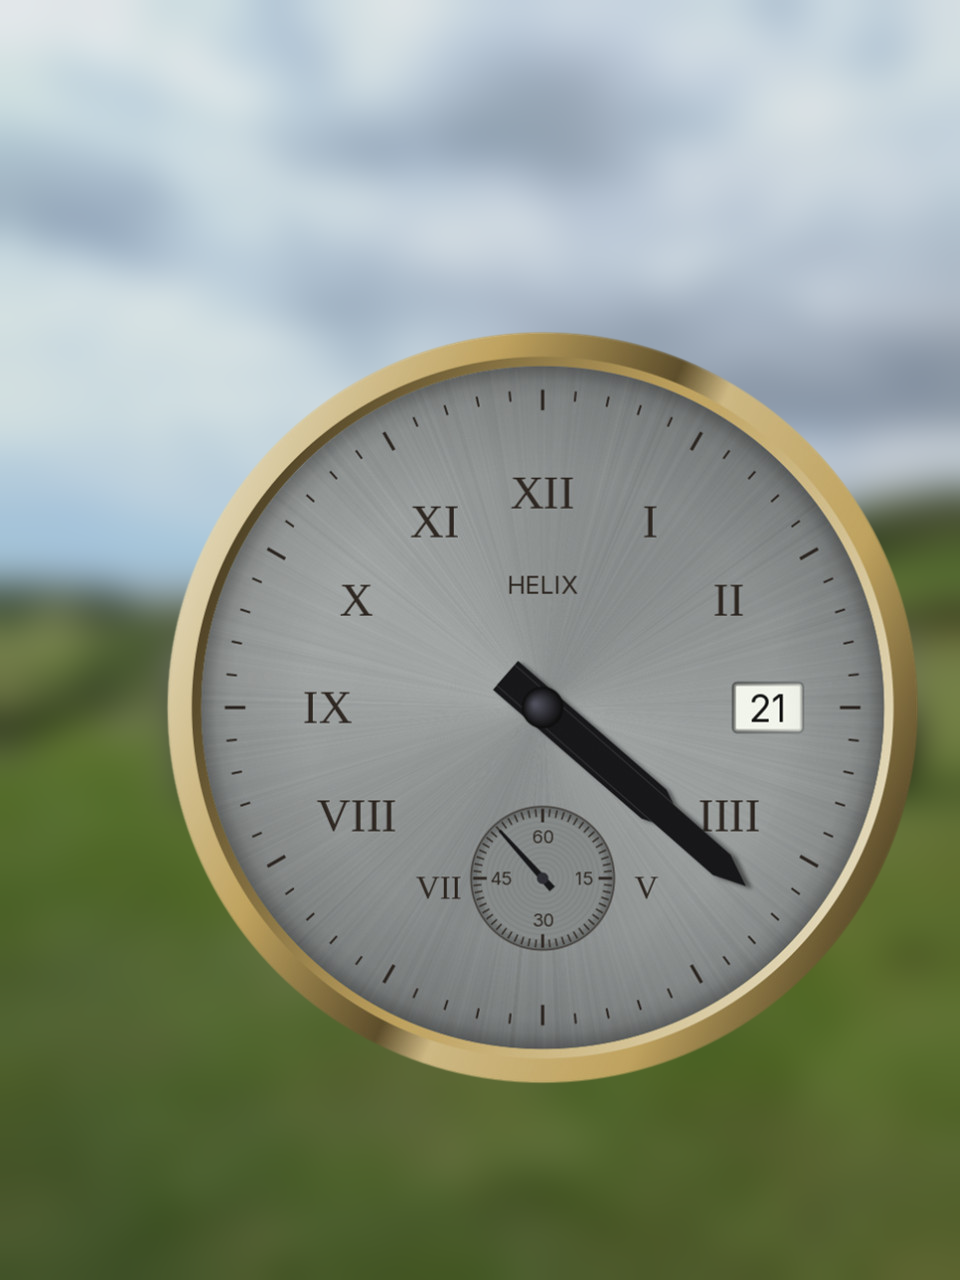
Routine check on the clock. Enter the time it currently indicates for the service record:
4:21:53
